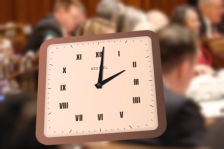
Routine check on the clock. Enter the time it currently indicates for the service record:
2:01
